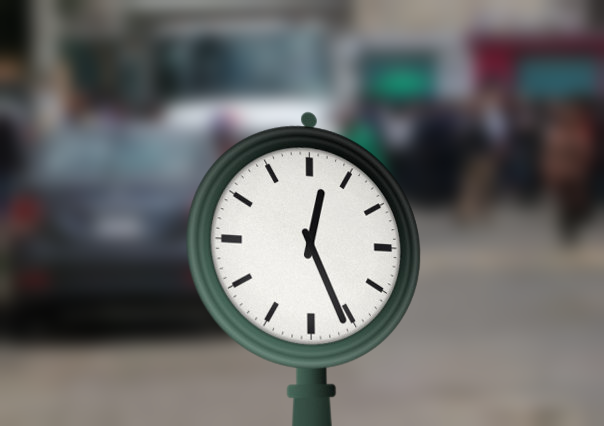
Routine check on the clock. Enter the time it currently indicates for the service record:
12:26
